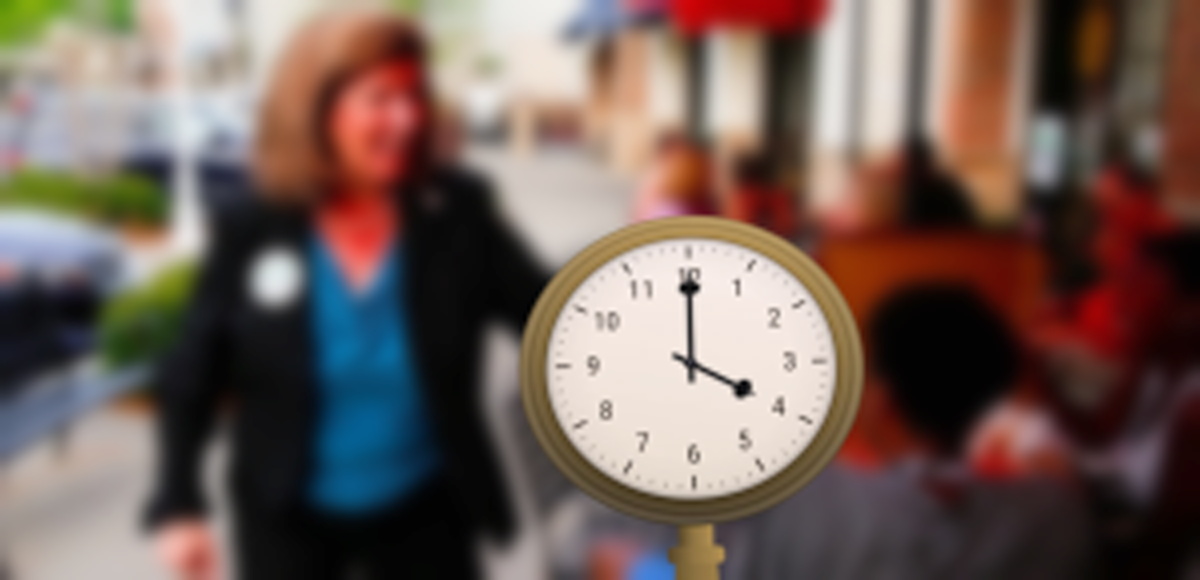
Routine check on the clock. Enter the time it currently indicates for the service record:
4:00
